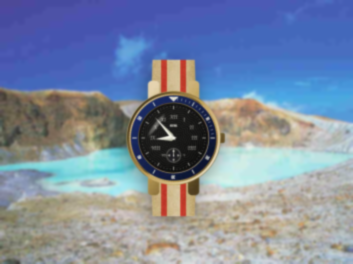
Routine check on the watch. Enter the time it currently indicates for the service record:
8:53
